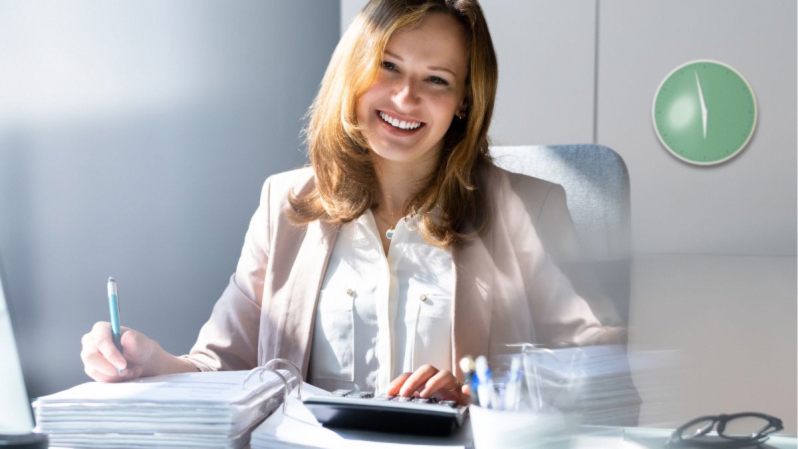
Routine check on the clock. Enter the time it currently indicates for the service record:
5:58
